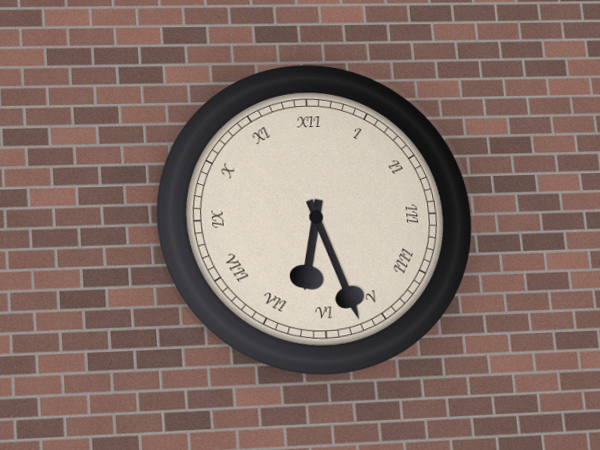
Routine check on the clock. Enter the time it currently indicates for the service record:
6:27
